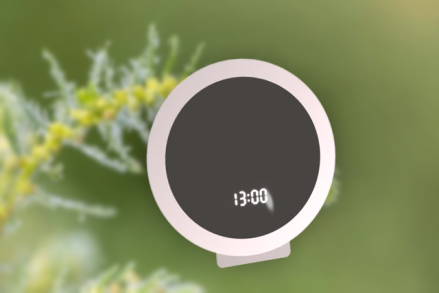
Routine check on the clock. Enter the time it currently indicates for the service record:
13:00
